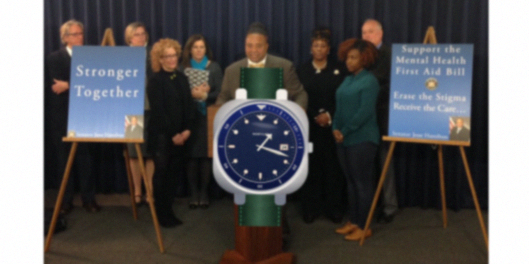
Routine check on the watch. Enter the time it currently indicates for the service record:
1:18
